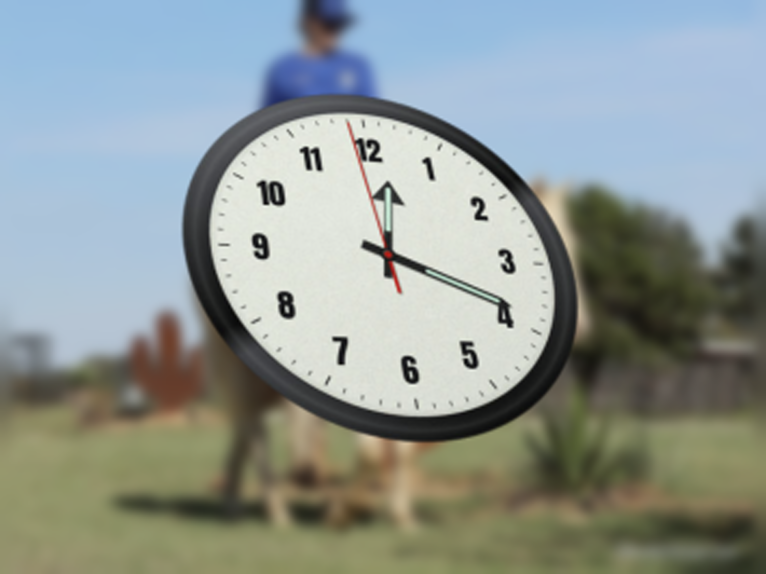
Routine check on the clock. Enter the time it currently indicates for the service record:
12:18:59
